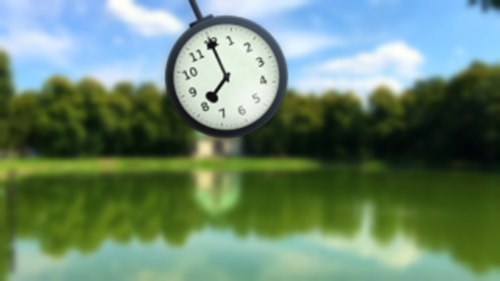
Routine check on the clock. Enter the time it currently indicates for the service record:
8:00
